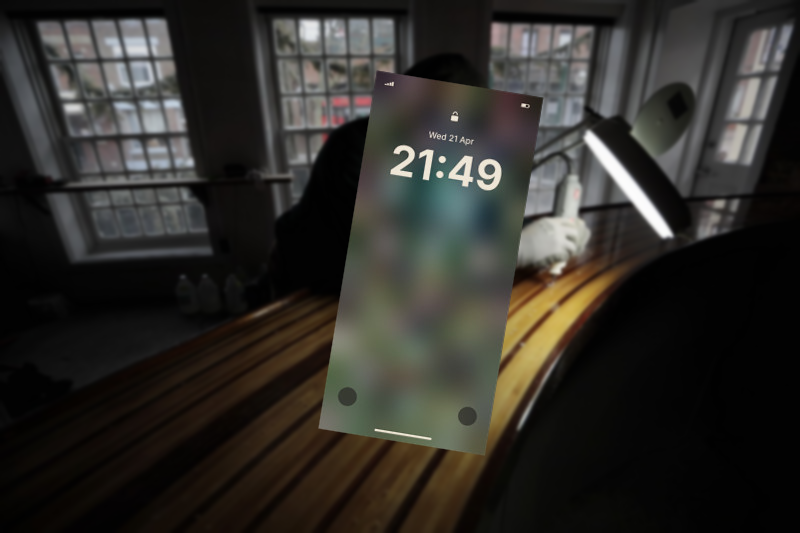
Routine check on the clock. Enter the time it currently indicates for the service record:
21:49
